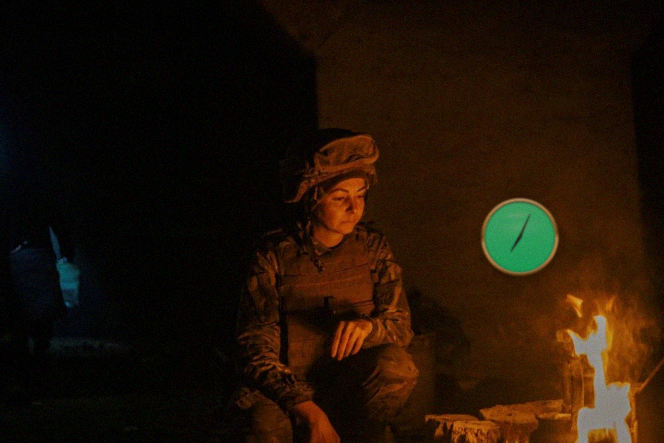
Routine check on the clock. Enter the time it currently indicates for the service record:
7:04
